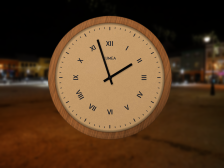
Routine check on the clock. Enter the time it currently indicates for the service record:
1:57
